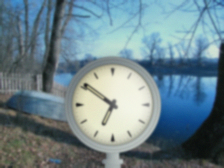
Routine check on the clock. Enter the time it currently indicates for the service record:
6:51
